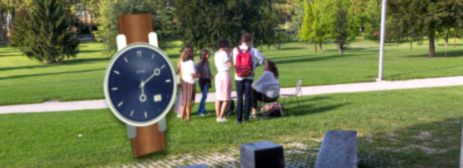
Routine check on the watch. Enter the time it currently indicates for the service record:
6:10
